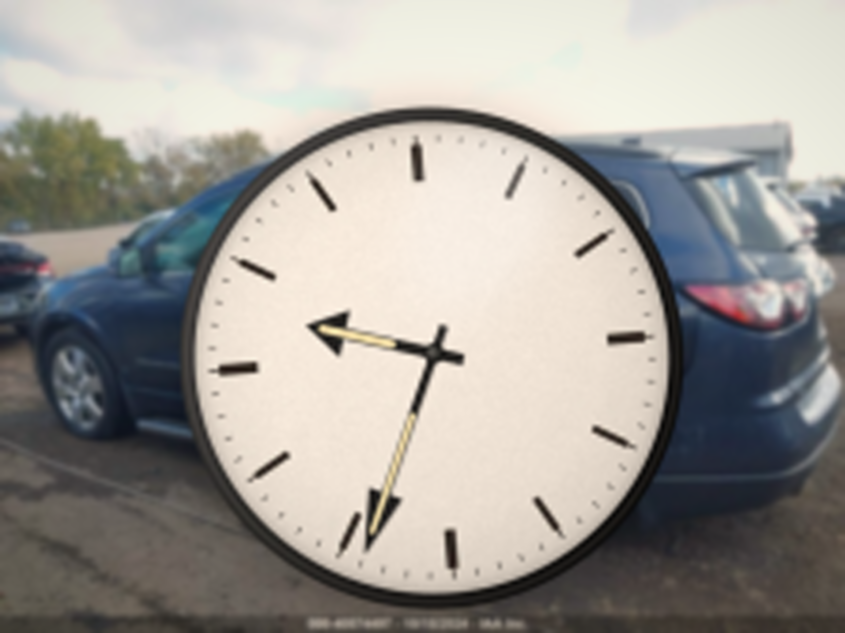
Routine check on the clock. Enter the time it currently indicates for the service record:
9:34
